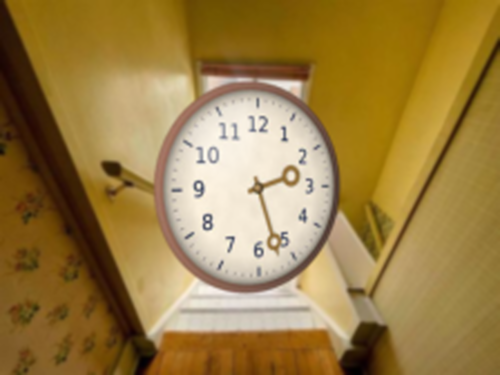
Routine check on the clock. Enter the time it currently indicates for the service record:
2:27
